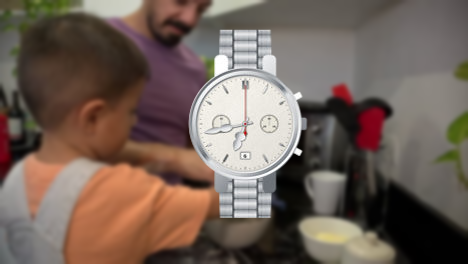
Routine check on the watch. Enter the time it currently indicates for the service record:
6:43
